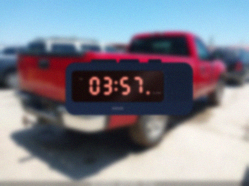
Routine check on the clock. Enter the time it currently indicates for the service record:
3:57
